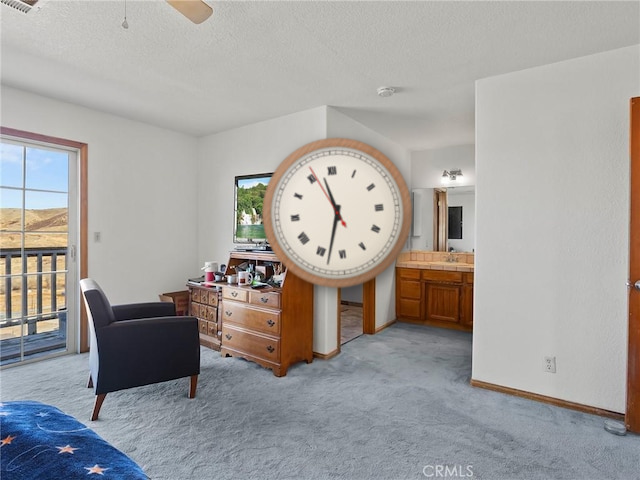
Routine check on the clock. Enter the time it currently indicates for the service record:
11:32:56
